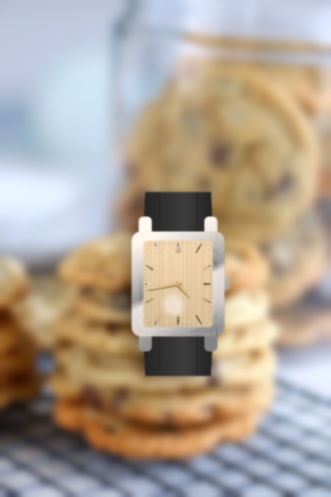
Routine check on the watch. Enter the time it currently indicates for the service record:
4:43
